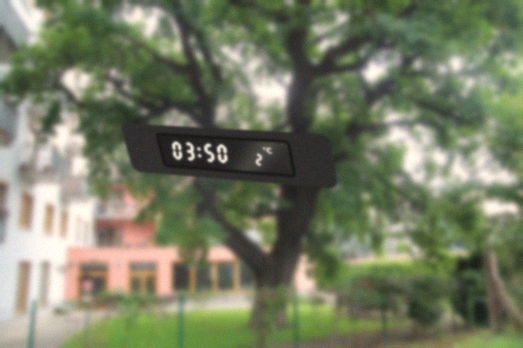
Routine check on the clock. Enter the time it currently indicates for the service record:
3:50
